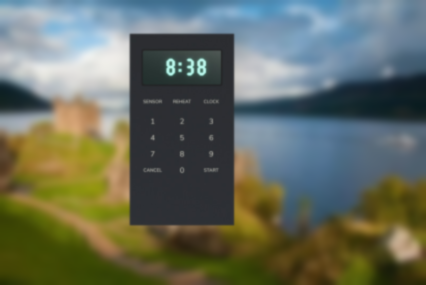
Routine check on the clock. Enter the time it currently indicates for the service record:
8:38
